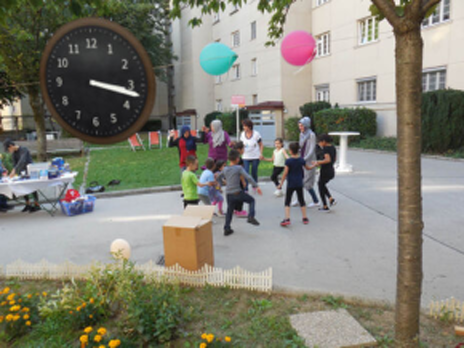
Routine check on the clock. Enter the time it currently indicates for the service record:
3:17
